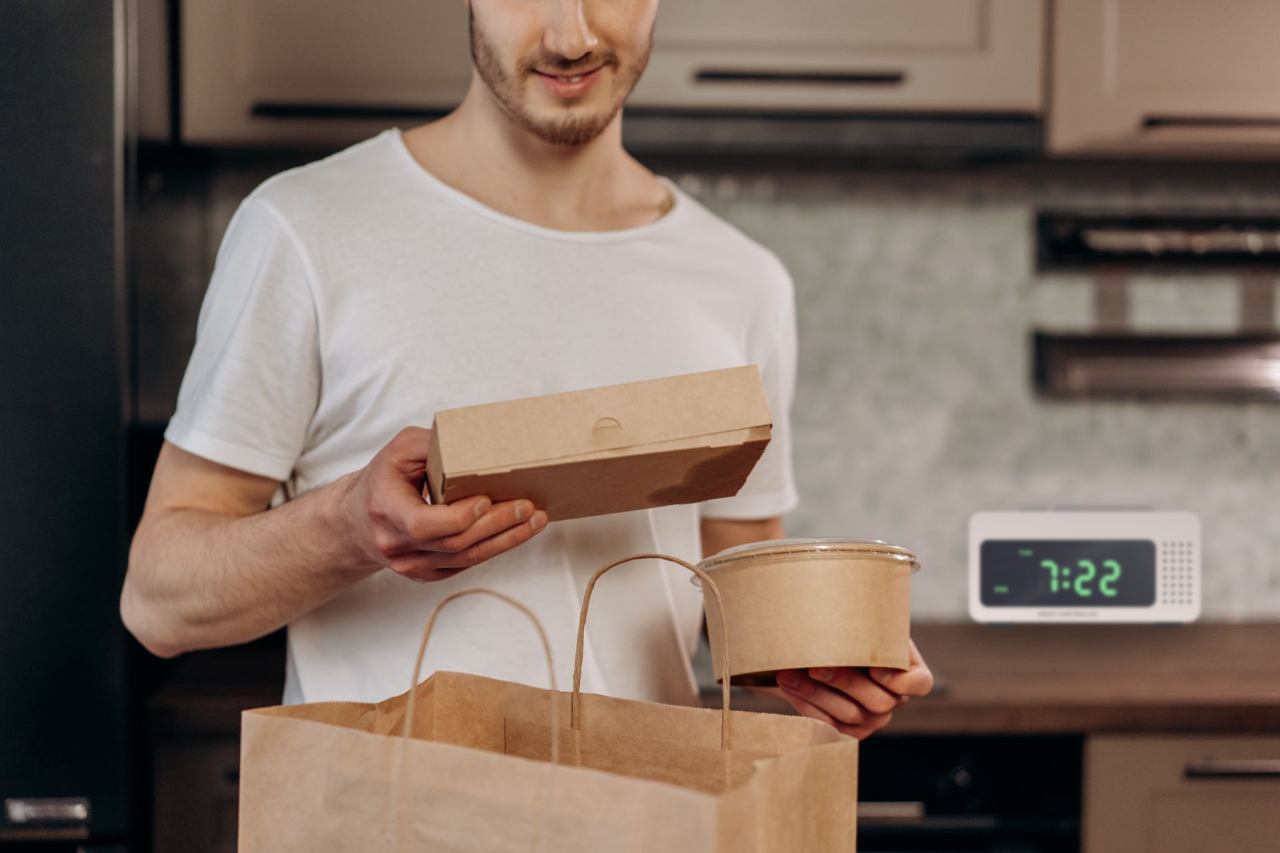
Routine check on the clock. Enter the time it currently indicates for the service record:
7:22
